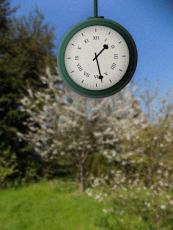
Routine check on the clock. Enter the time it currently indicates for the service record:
1:28
